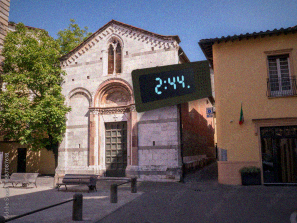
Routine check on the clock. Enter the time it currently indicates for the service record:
2:44
